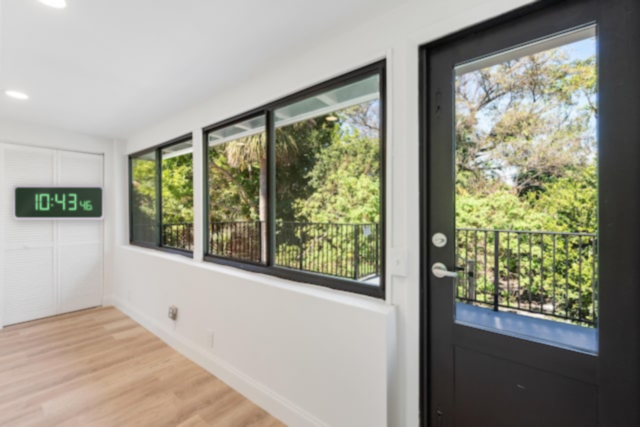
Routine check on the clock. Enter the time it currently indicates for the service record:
10:43
